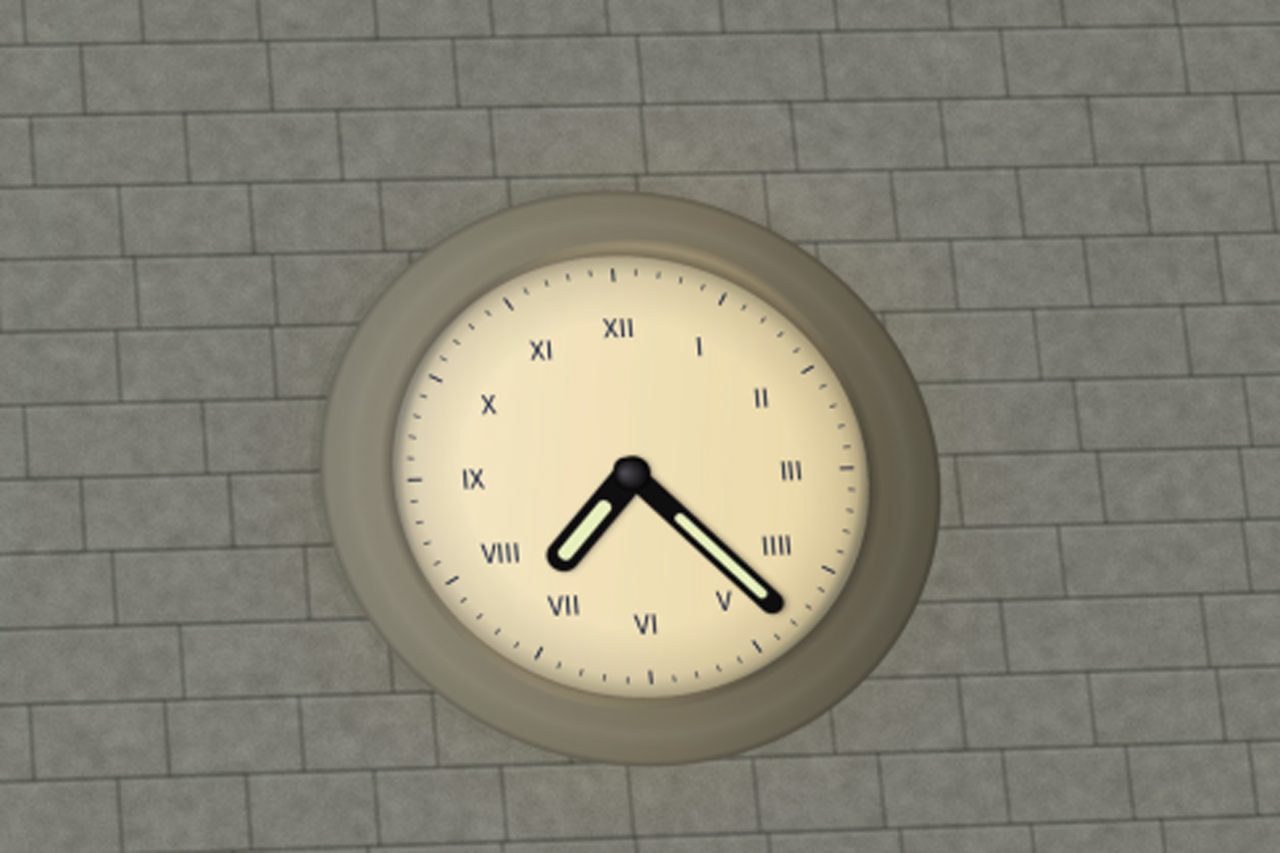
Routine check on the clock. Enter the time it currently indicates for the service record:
7:23
